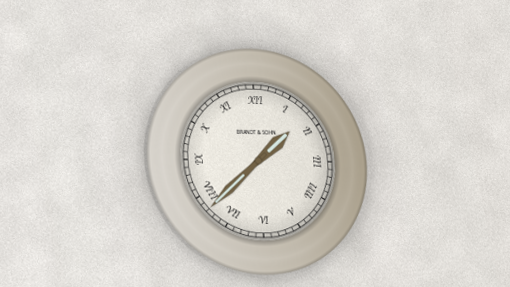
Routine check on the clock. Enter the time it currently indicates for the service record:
1:38
